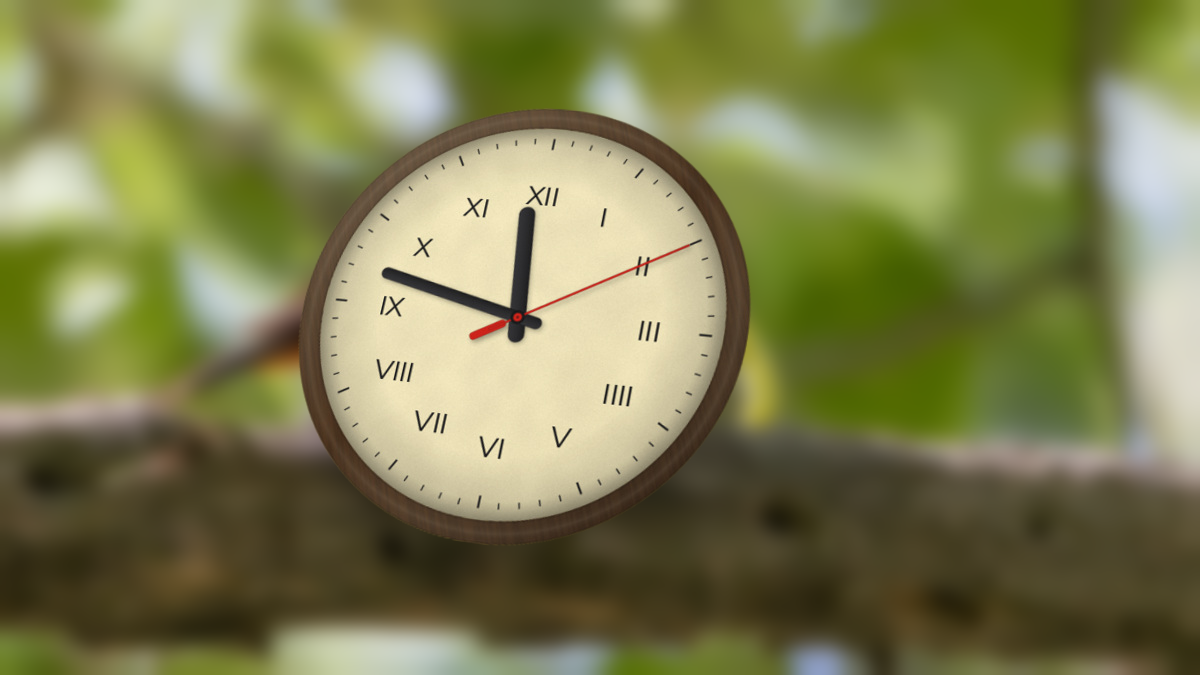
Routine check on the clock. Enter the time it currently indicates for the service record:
11:47:10
